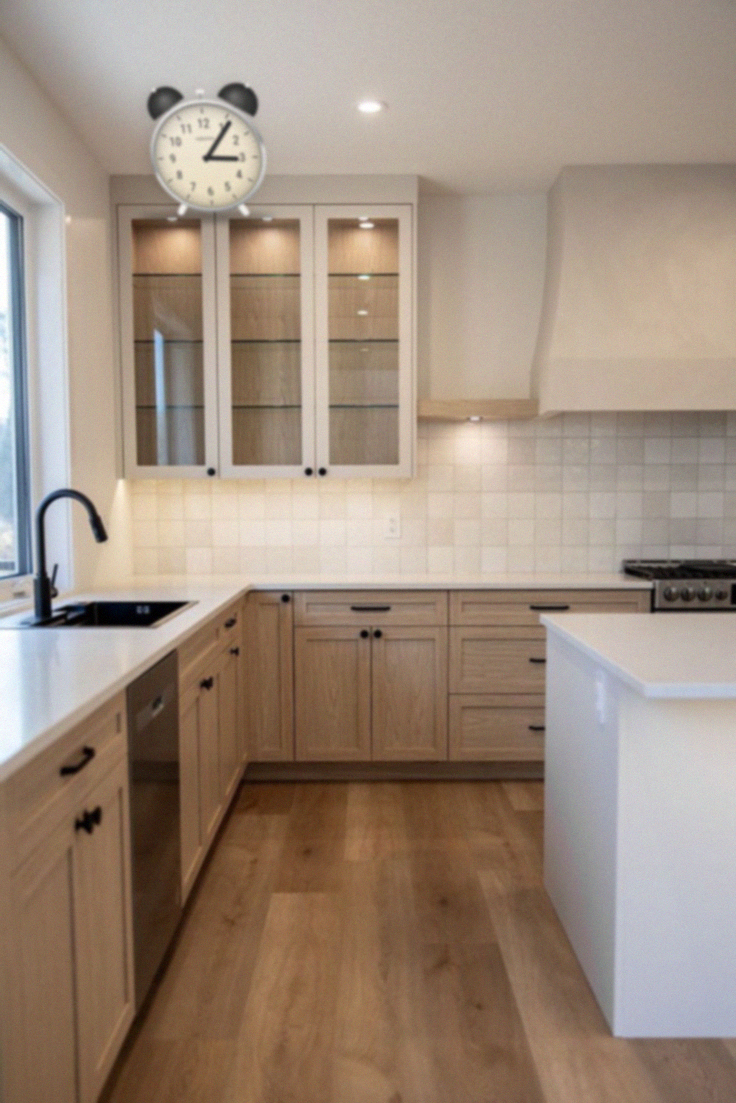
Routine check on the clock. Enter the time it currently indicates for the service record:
3:06
